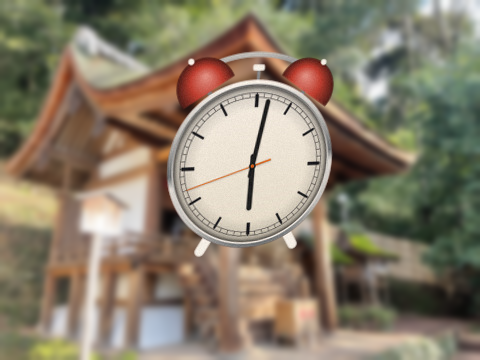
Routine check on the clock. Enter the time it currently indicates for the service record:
6:01:42
